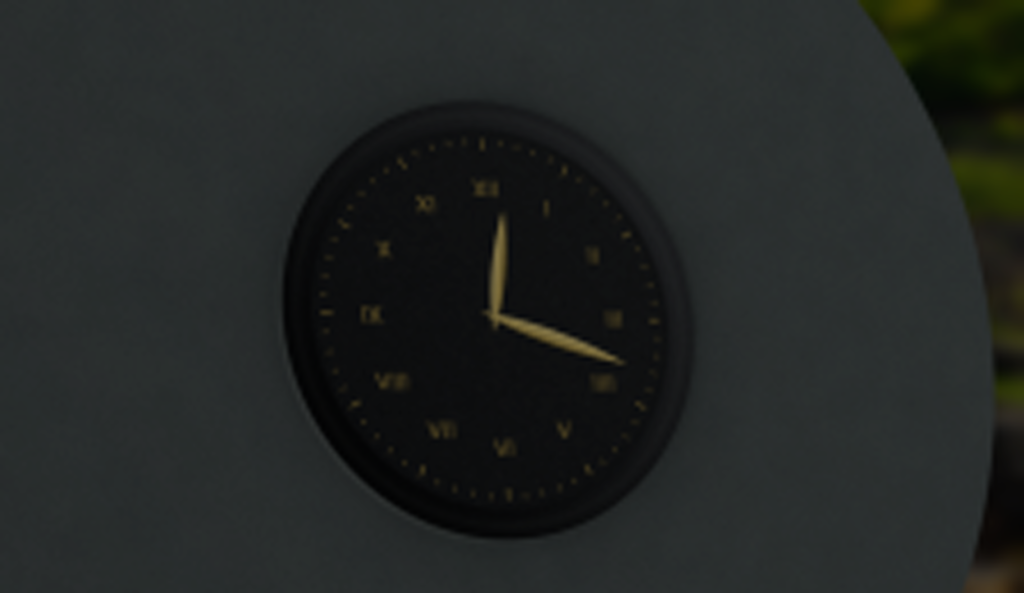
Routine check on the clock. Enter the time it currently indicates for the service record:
12:18
